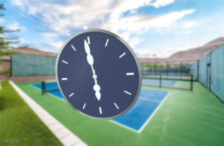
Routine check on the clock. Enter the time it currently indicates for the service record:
5:59
